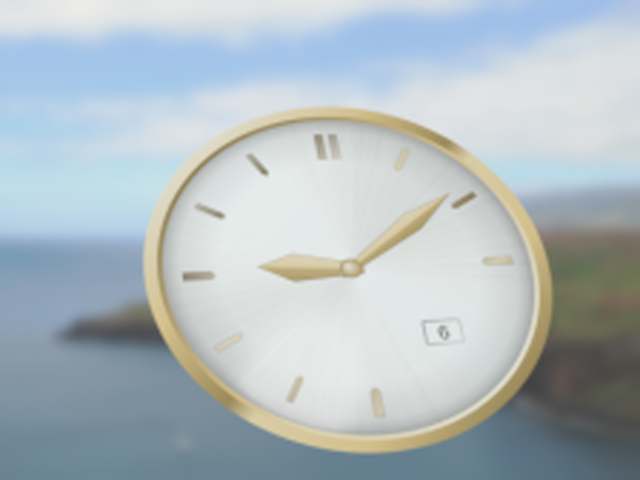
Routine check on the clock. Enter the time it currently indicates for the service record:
9:09
